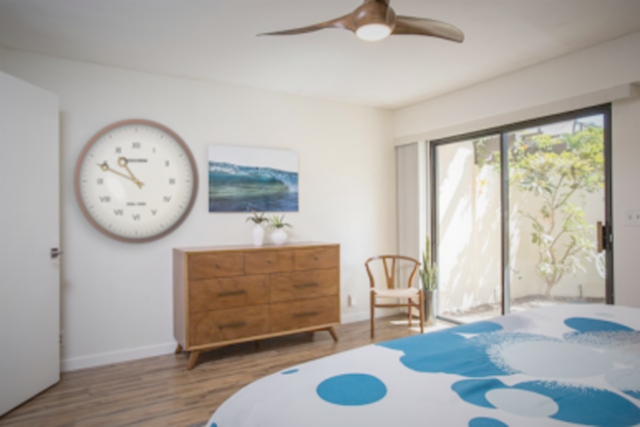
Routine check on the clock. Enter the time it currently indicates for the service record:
10:49
